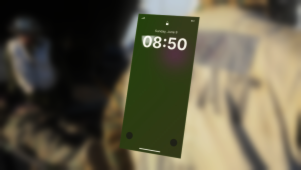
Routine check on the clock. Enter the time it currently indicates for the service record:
8:50
